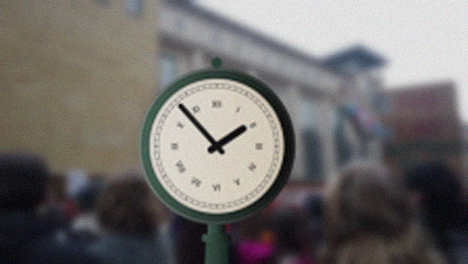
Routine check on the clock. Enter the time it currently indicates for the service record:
1:53
